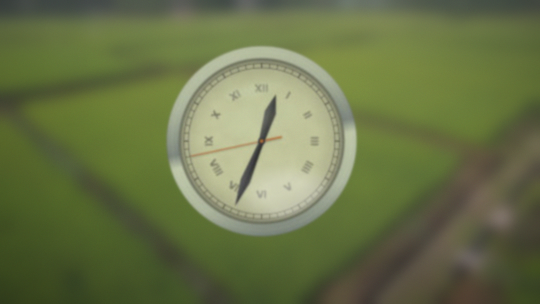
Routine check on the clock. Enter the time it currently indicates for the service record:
12:33:43
